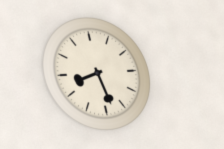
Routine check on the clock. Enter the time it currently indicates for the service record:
8:28
